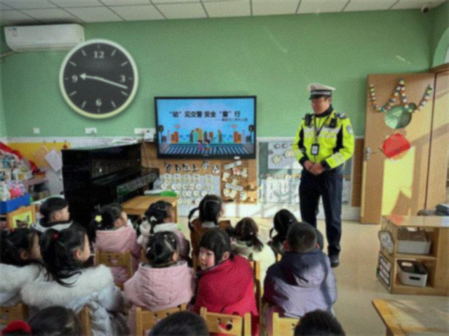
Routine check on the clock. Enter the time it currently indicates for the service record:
9:18
